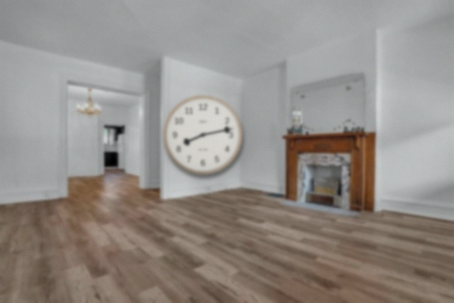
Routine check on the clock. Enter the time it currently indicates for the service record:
8:13
